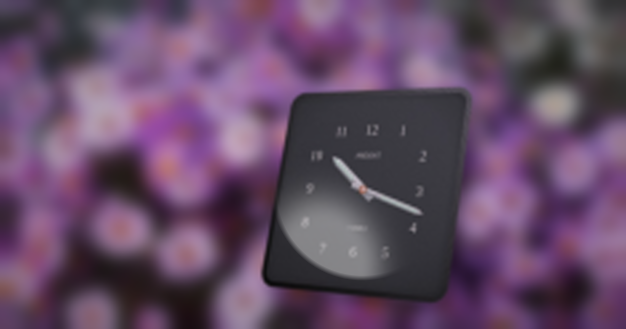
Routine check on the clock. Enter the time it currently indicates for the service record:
10:18
